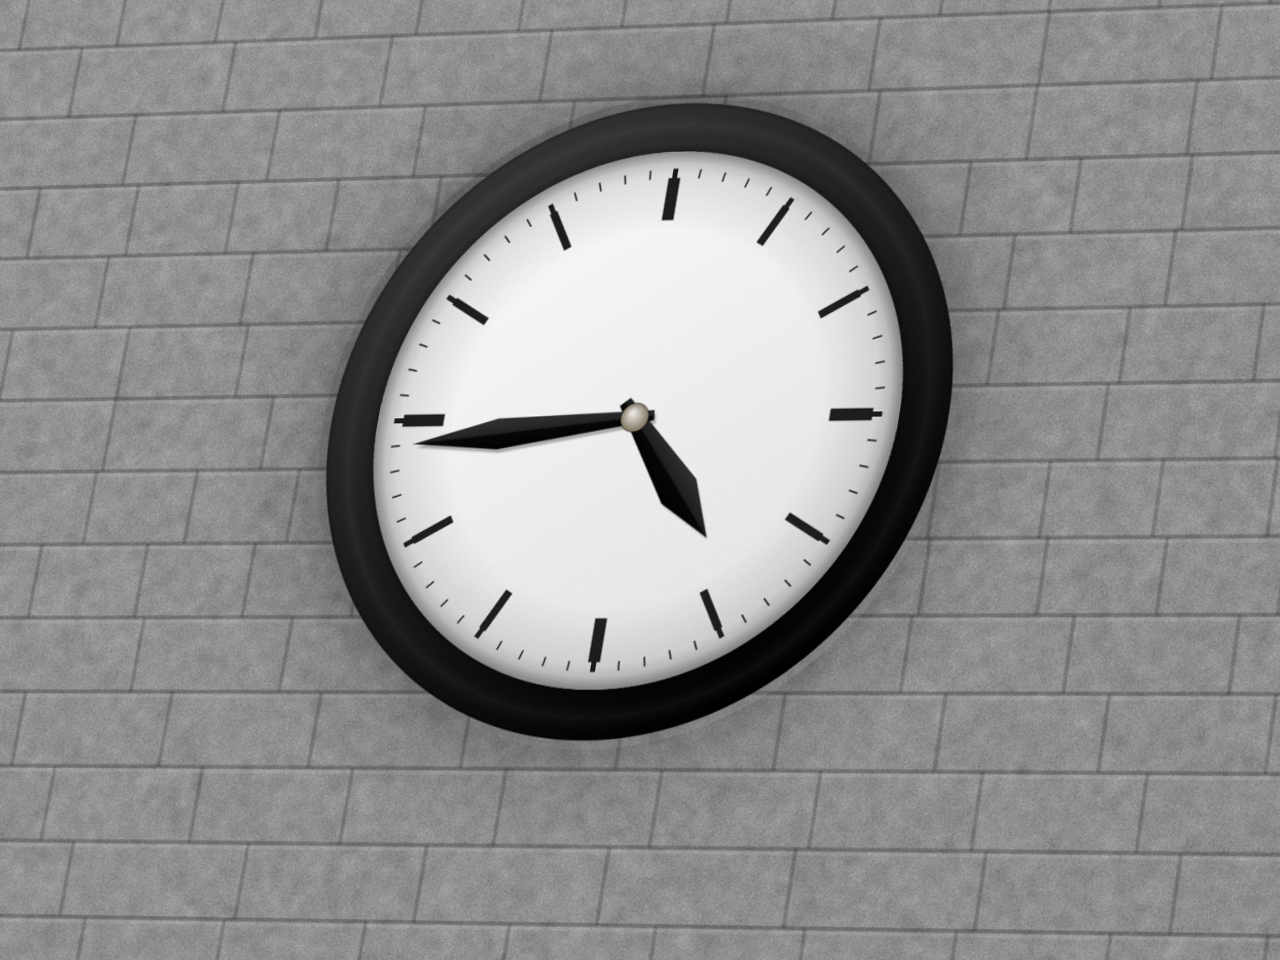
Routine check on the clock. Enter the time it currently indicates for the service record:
4:44
